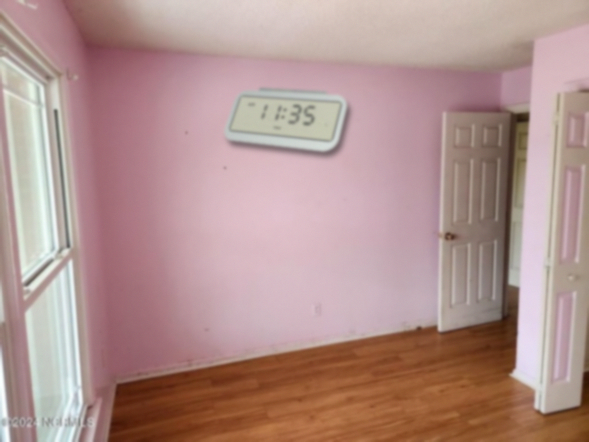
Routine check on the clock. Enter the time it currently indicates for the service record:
11:35
